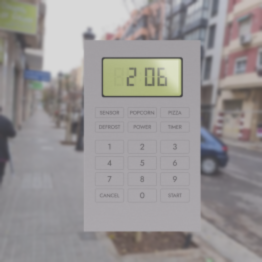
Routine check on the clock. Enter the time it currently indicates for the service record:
2:06
